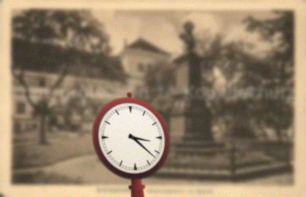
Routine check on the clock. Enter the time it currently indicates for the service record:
3:22
